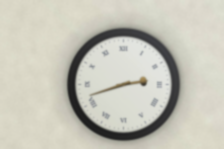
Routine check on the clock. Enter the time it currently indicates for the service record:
2:42
